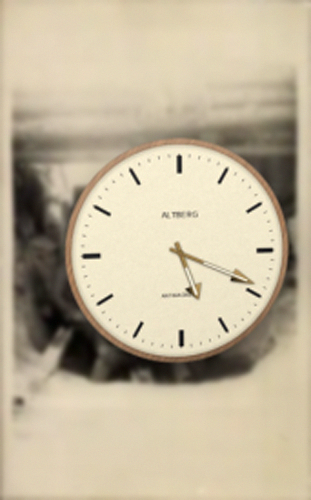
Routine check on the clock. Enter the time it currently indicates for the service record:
5:19
